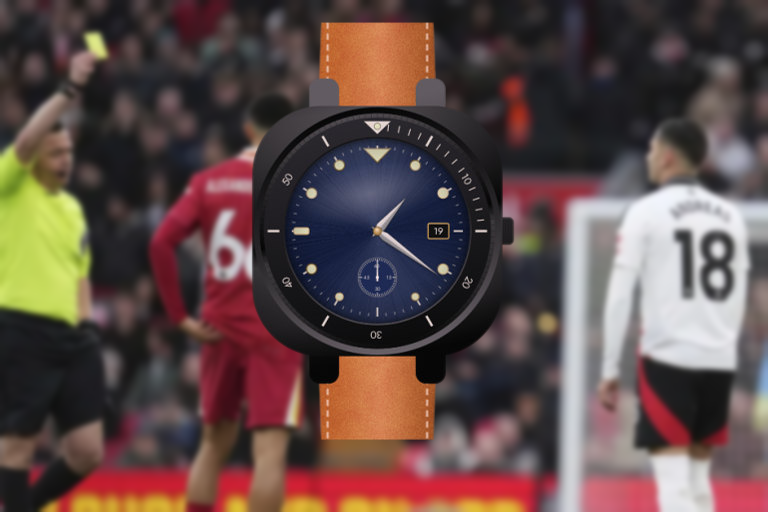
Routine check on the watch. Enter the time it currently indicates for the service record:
1:21
